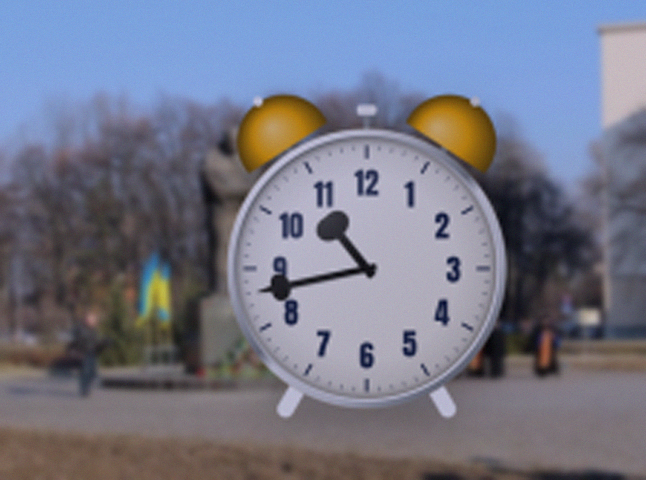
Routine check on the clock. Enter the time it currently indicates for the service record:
10:43
